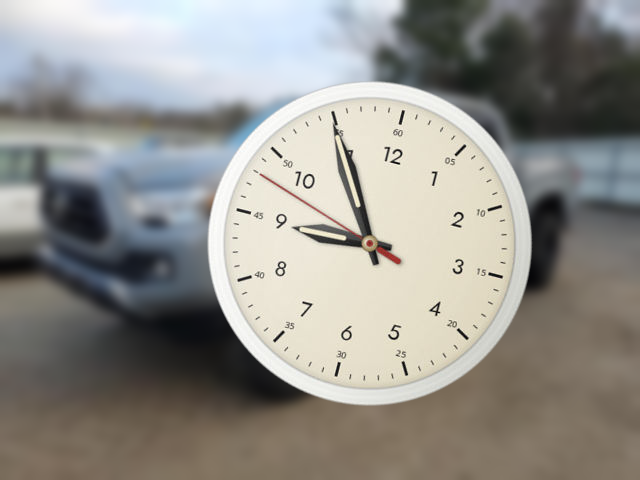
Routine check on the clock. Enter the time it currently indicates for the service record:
8:54:48
